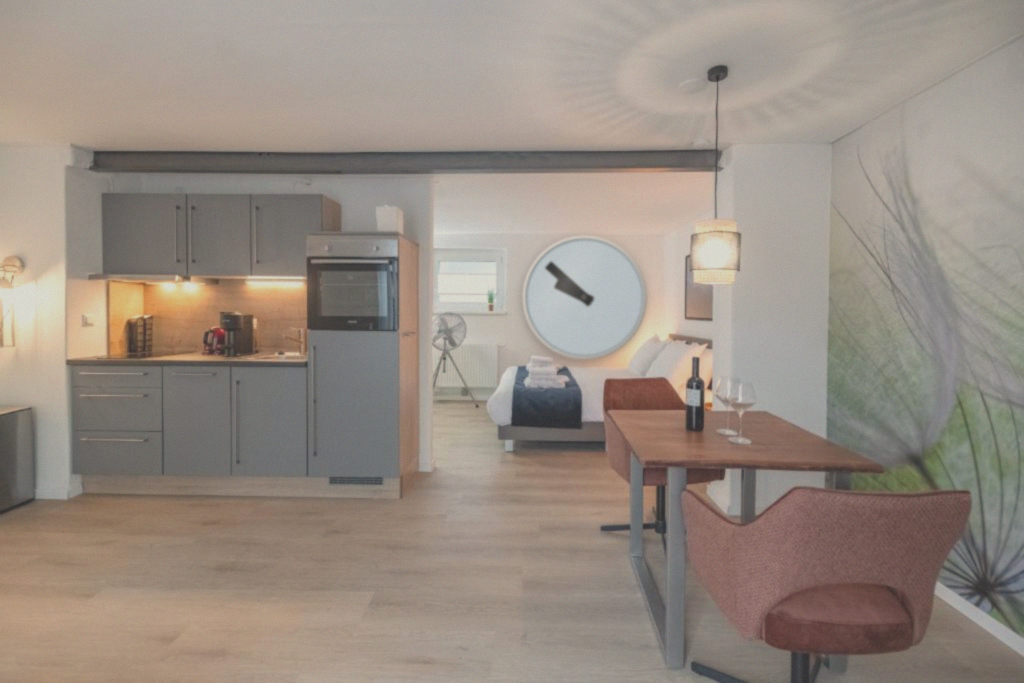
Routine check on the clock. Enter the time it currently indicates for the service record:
9:52
